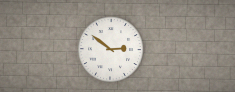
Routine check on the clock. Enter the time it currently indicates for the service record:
2:51
